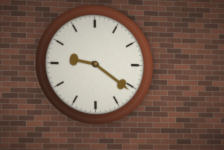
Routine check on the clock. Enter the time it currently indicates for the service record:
9:21
